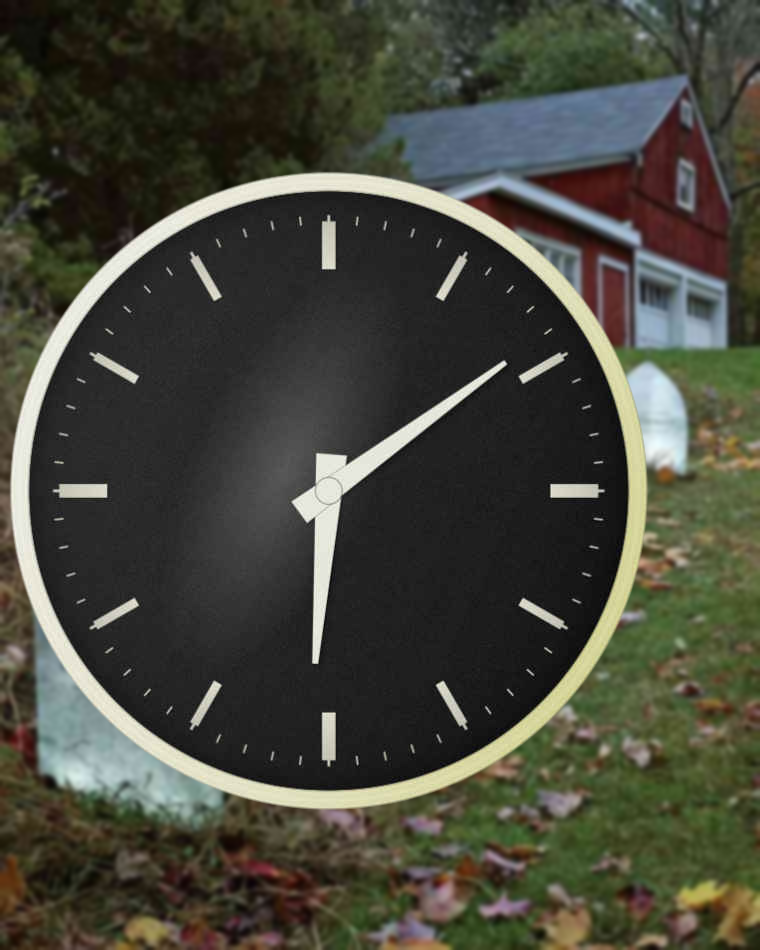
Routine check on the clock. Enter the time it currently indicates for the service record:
6:09
